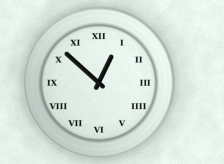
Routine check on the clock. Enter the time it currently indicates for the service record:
12:52
